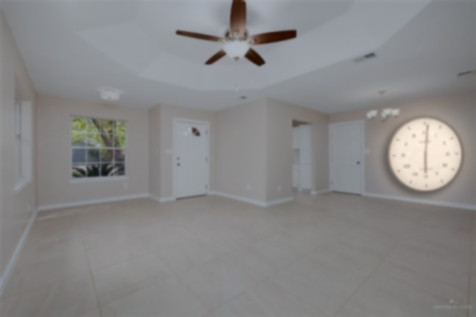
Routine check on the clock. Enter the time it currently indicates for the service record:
6:01
